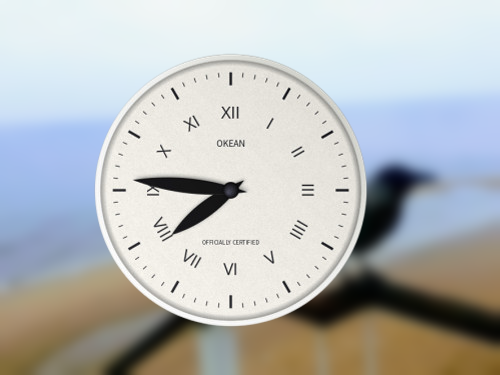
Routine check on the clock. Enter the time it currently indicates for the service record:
7:46
